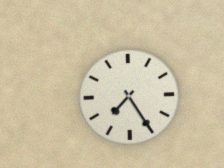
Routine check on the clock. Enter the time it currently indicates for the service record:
7:25
